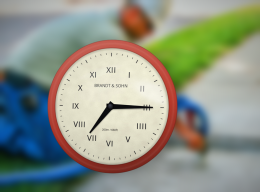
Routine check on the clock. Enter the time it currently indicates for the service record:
7:15
